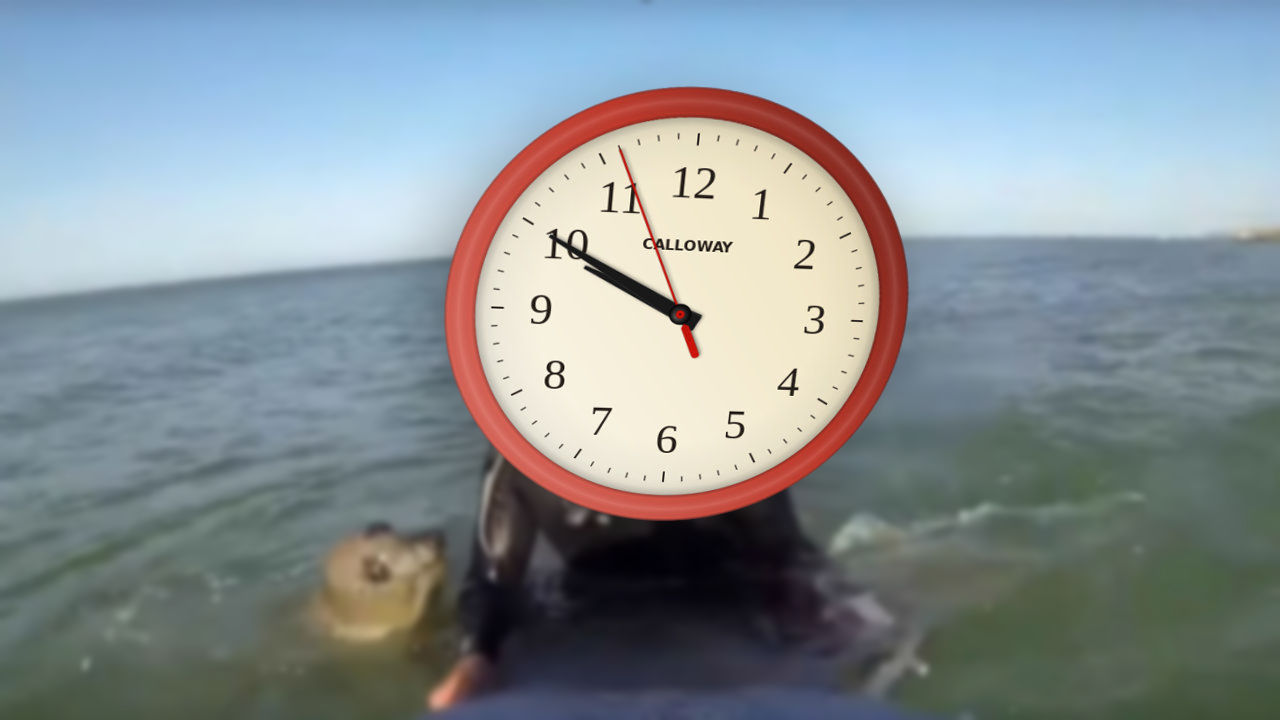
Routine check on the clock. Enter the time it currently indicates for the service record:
9:49:56
